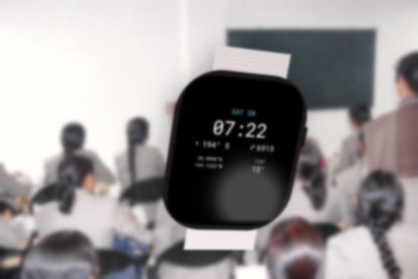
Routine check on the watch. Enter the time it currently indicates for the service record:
7:22
